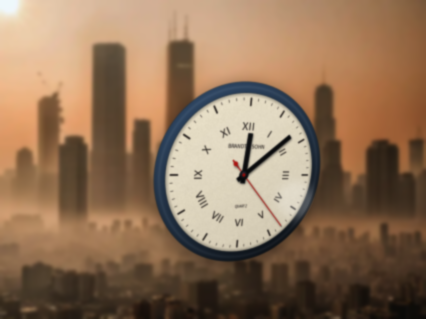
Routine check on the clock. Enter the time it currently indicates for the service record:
12:08:23
